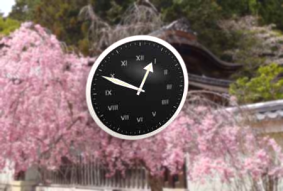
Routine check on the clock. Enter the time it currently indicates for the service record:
12:49
